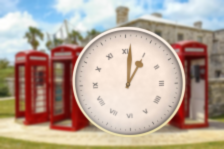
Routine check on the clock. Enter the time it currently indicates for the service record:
1:01
